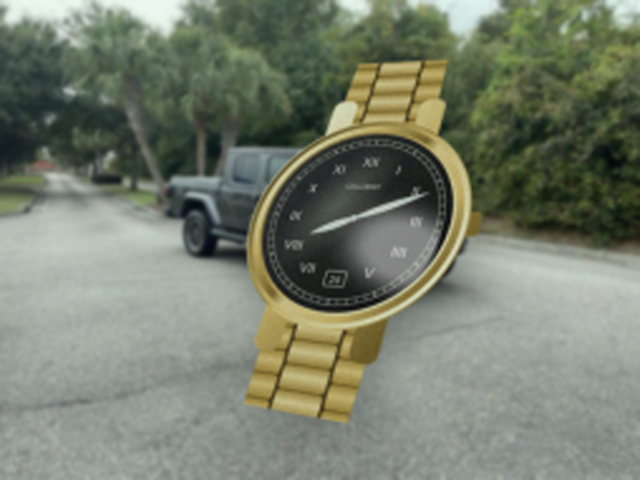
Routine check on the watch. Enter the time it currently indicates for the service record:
8:11
